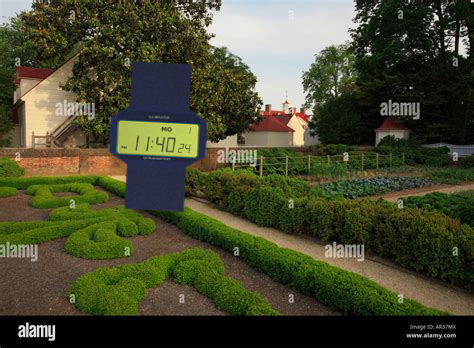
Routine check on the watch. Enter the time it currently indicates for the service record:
11:40:24
